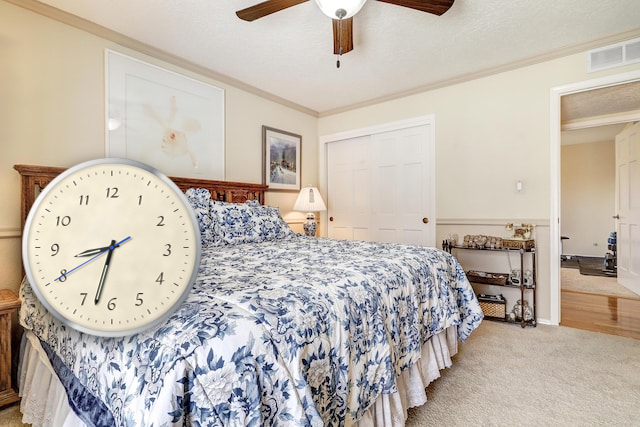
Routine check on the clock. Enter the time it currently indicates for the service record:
8:32:40
